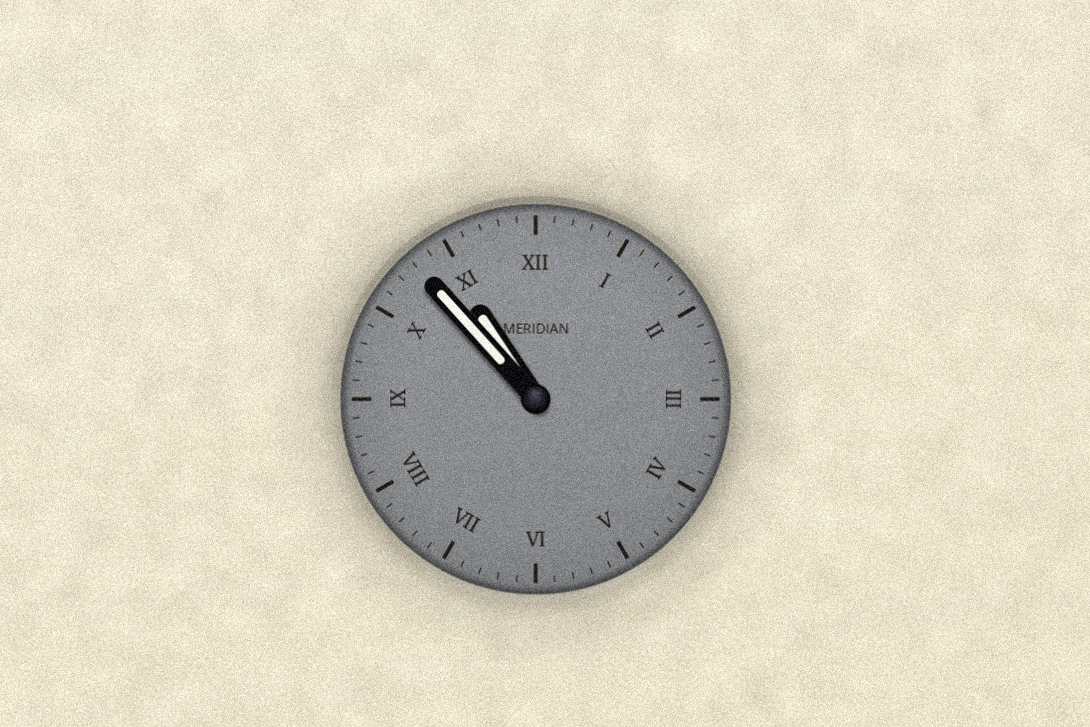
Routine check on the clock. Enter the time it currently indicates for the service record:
10:53
